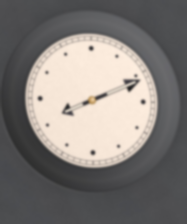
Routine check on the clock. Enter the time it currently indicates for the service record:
8:11
